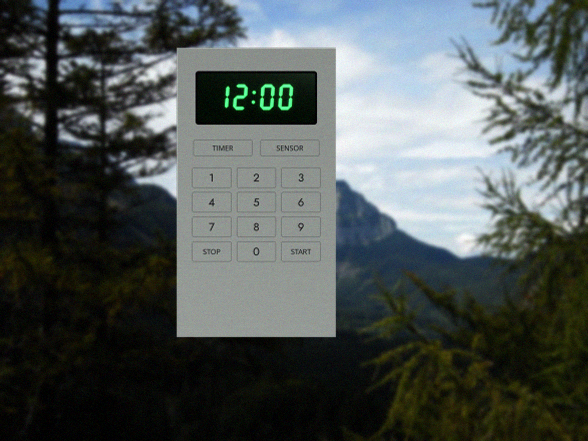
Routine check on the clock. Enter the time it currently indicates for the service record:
12:00
